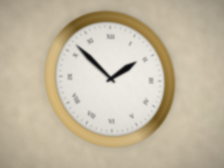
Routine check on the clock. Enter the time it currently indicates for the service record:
1:52
